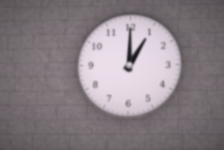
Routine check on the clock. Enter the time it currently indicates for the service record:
1:00
